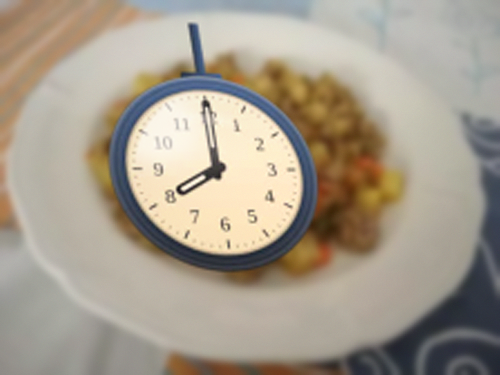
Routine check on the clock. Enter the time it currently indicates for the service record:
8:00
